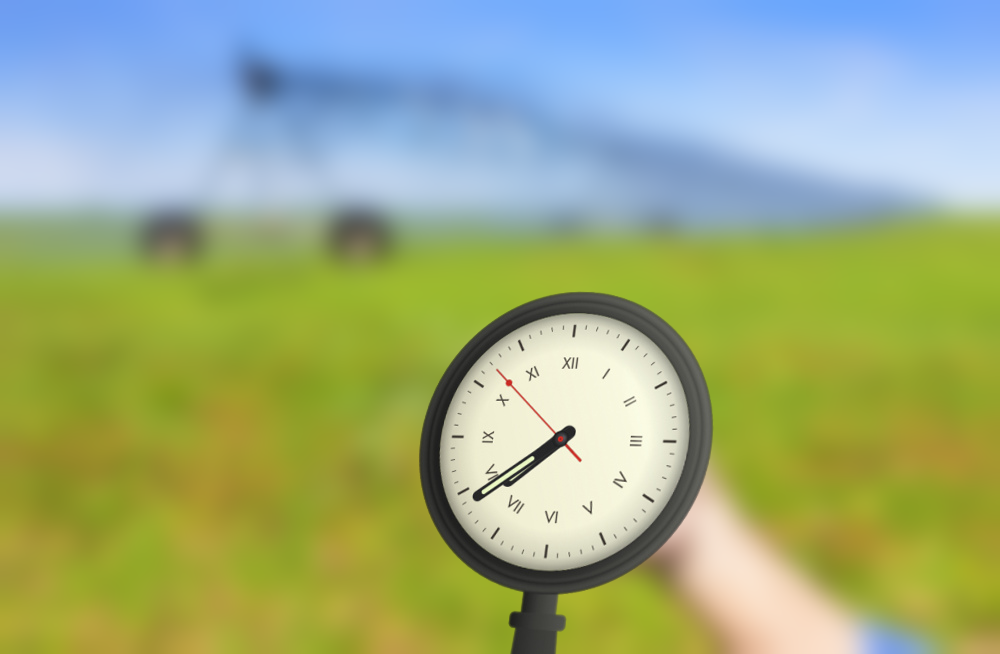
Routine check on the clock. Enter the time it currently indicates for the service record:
7:38:52
